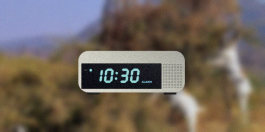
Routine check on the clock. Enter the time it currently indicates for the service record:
10:30
